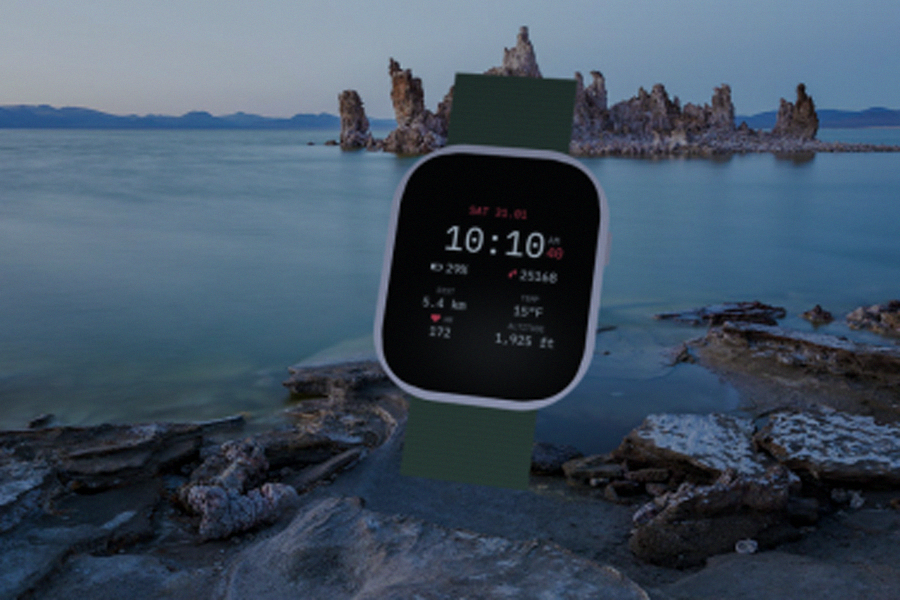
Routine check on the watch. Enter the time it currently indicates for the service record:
10:10
